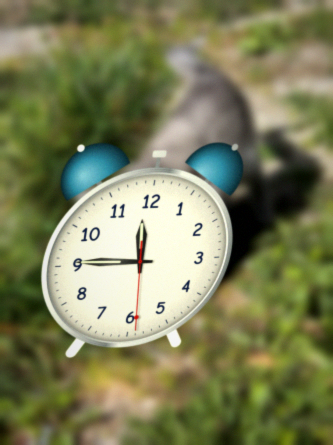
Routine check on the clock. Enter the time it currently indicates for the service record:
11:45:29
